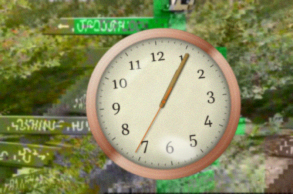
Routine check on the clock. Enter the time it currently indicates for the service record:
1:05:36
